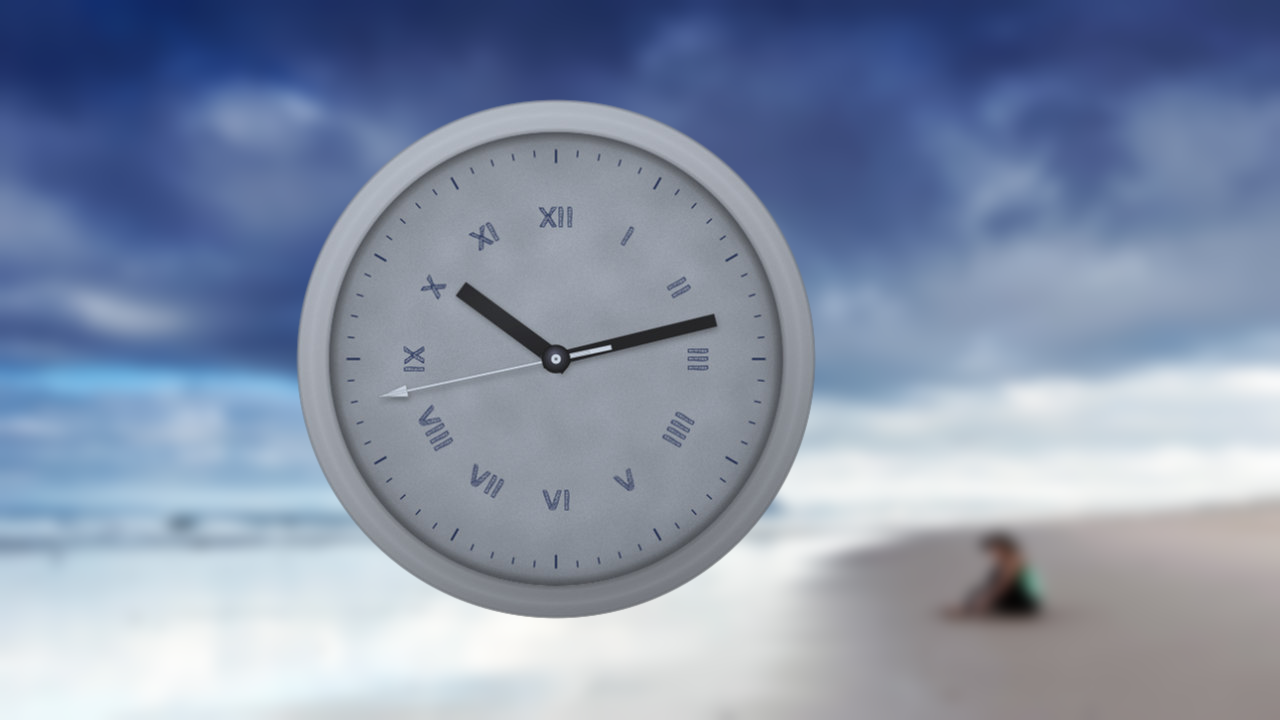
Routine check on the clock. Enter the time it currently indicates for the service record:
10:12:43
